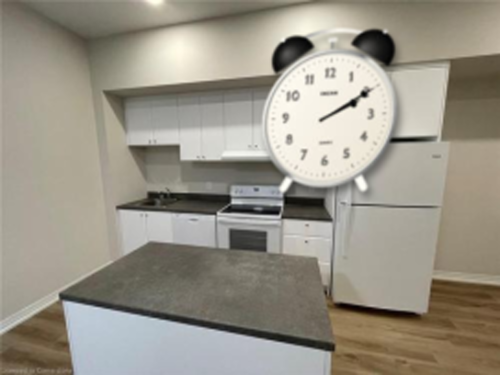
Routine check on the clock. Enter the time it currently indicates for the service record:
2:10
